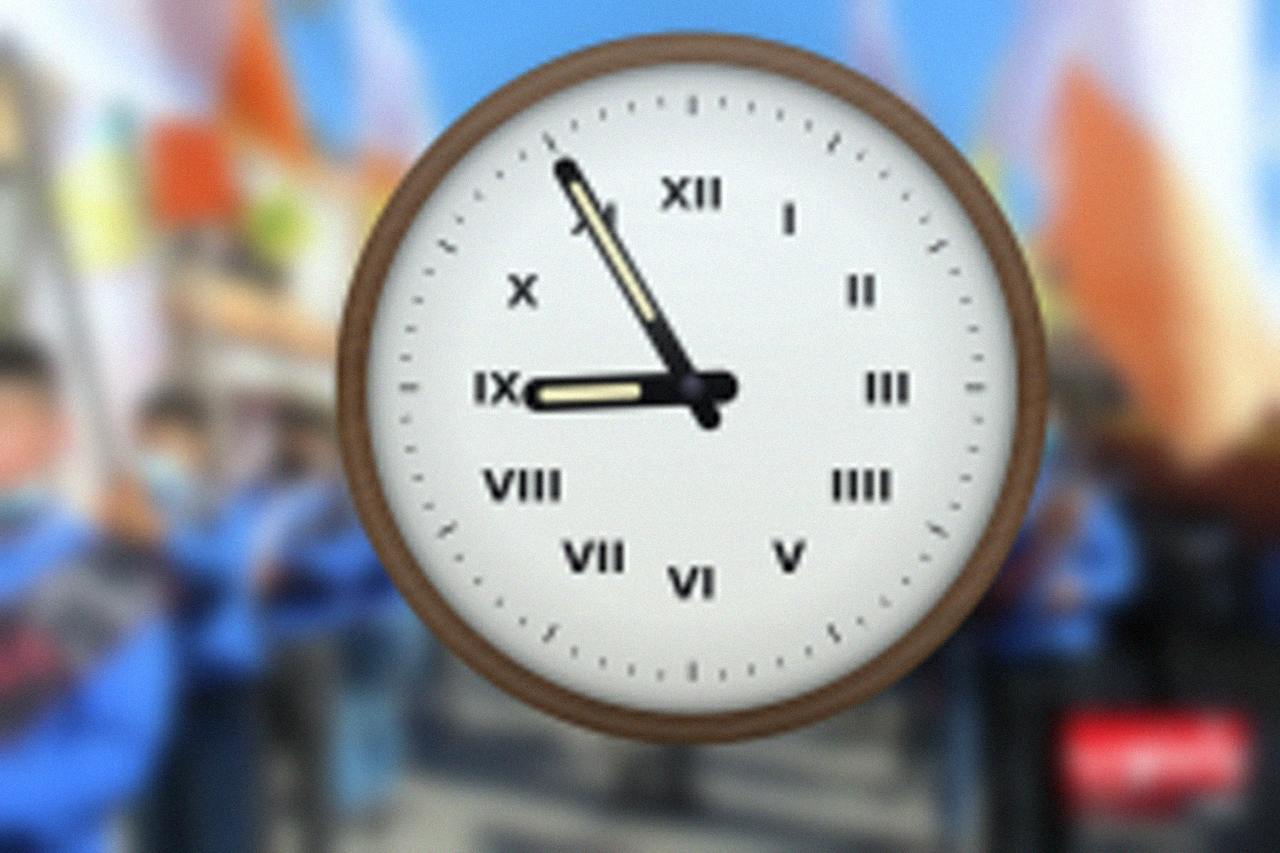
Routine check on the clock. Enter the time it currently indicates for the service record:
8:55
